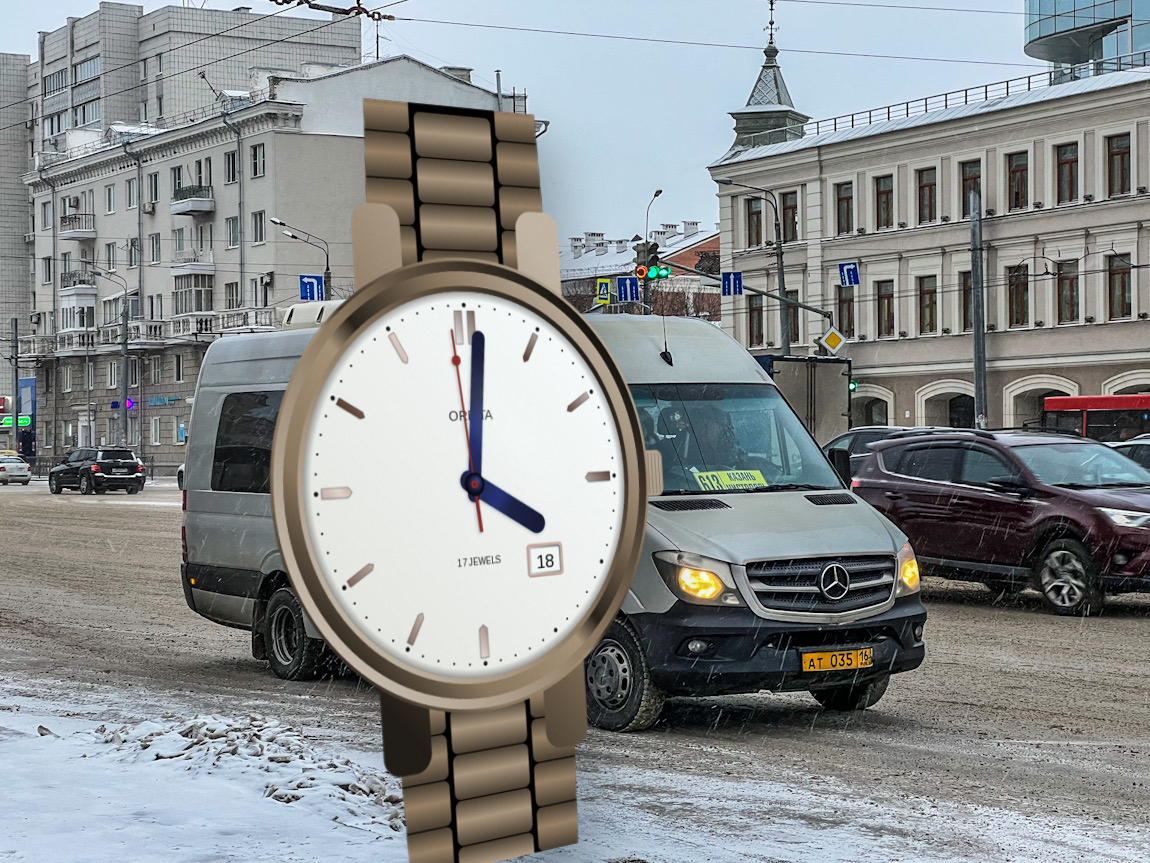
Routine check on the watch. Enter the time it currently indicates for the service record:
4:00:59
